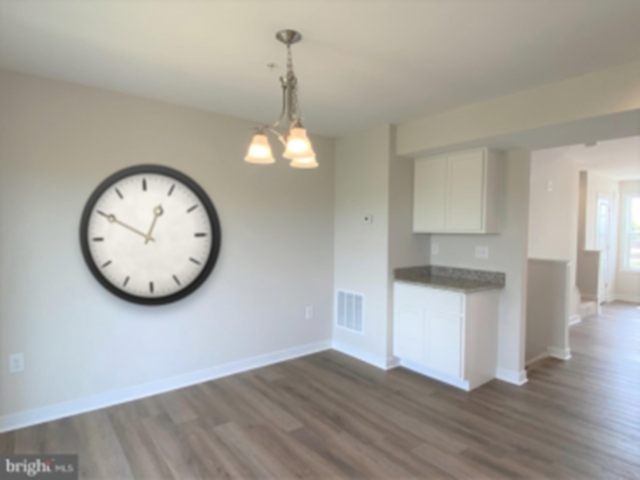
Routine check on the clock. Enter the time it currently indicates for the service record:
12:50
